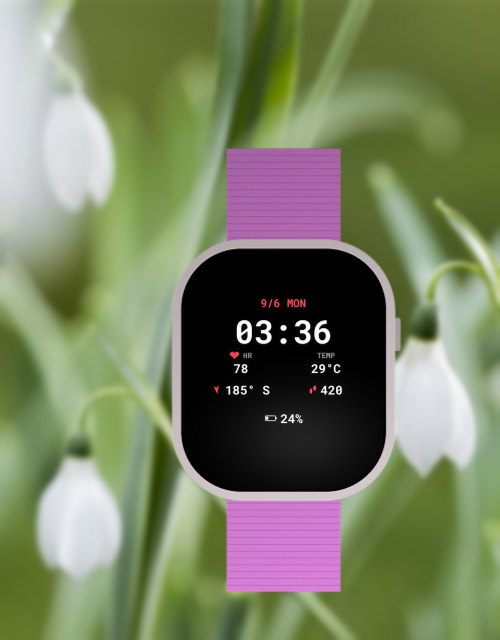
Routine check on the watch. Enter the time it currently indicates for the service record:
3:36
